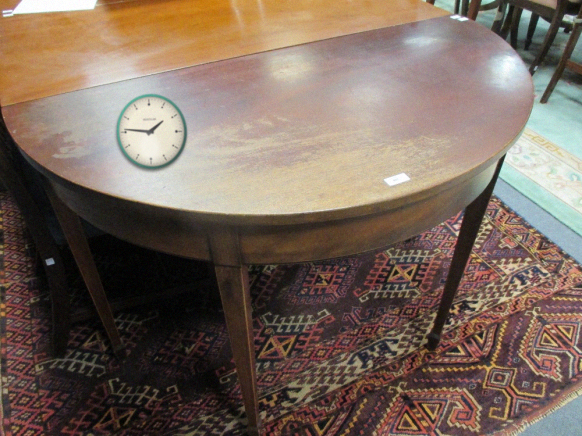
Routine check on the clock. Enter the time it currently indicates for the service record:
1:46
